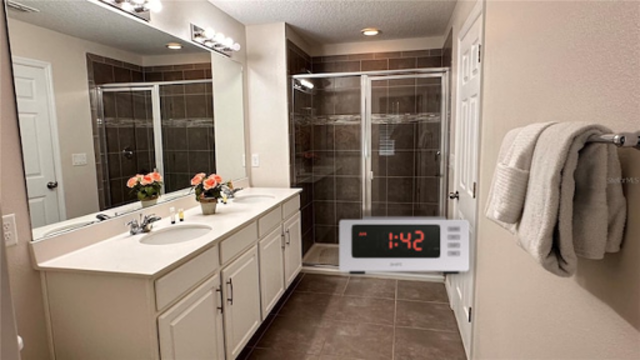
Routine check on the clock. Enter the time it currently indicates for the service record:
1:42
